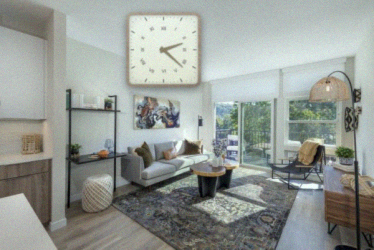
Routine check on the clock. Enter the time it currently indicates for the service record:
2:22
